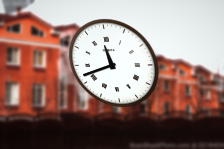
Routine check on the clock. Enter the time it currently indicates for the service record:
11:42
